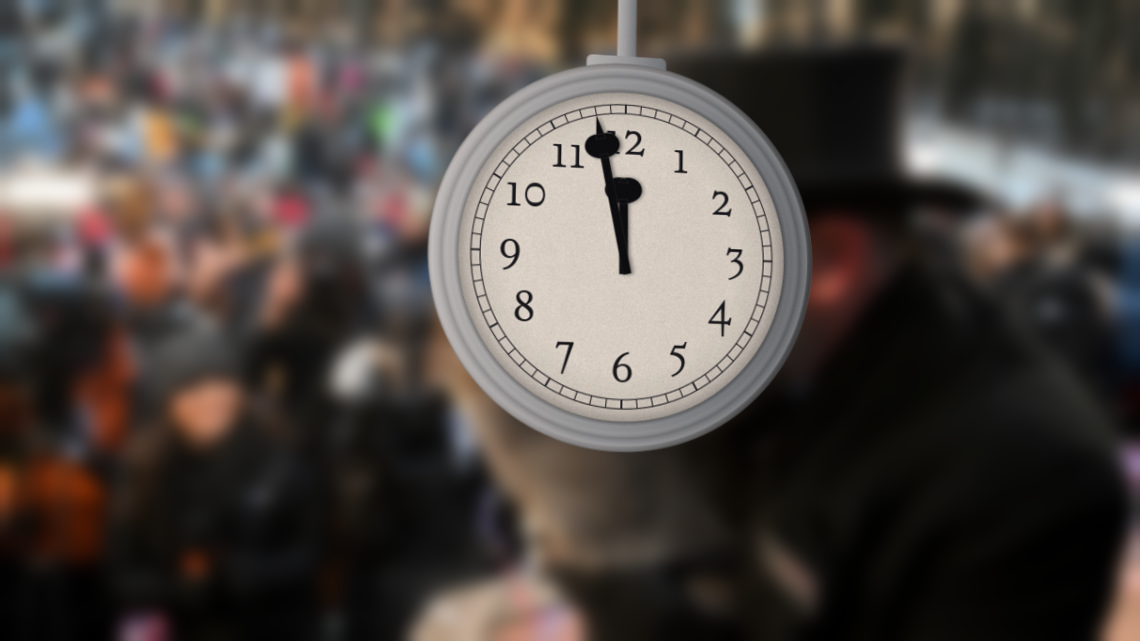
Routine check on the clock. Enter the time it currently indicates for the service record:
11:58
